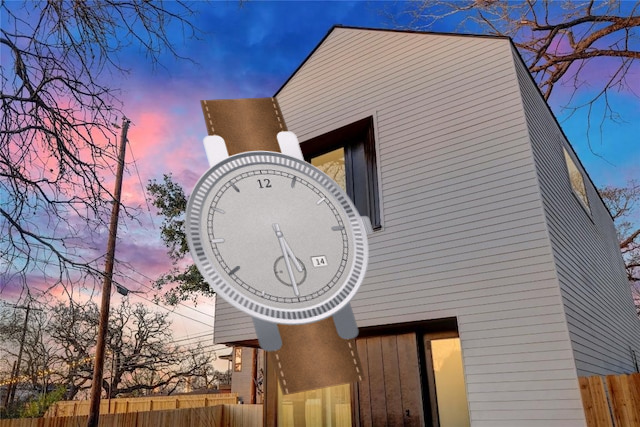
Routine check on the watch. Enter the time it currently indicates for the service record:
5:30
